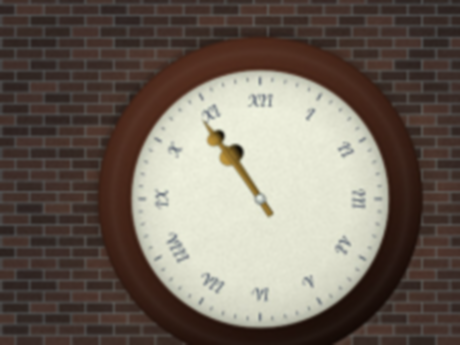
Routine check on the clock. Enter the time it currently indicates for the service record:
10:54
